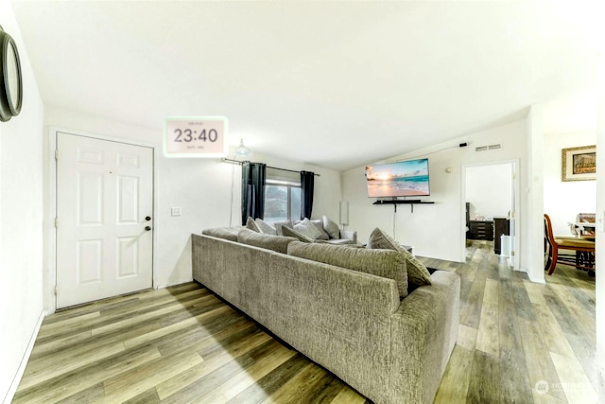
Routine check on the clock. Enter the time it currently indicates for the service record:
23:40
